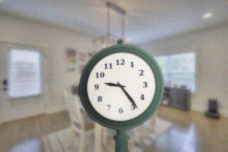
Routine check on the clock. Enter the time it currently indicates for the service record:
9:24
